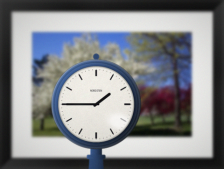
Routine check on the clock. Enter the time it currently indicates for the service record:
1:45
